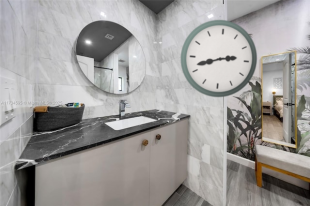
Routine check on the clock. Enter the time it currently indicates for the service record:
2:42
